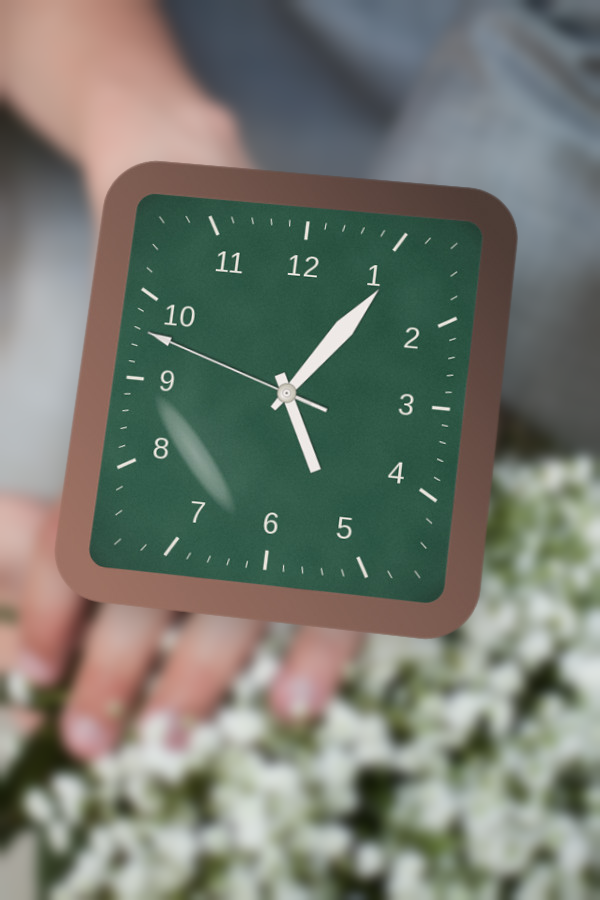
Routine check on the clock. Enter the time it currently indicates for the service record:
5:05:48
